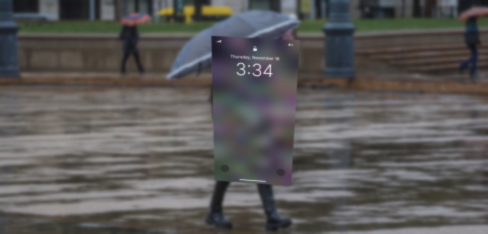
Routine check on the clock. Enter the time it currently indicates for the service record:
3:34
